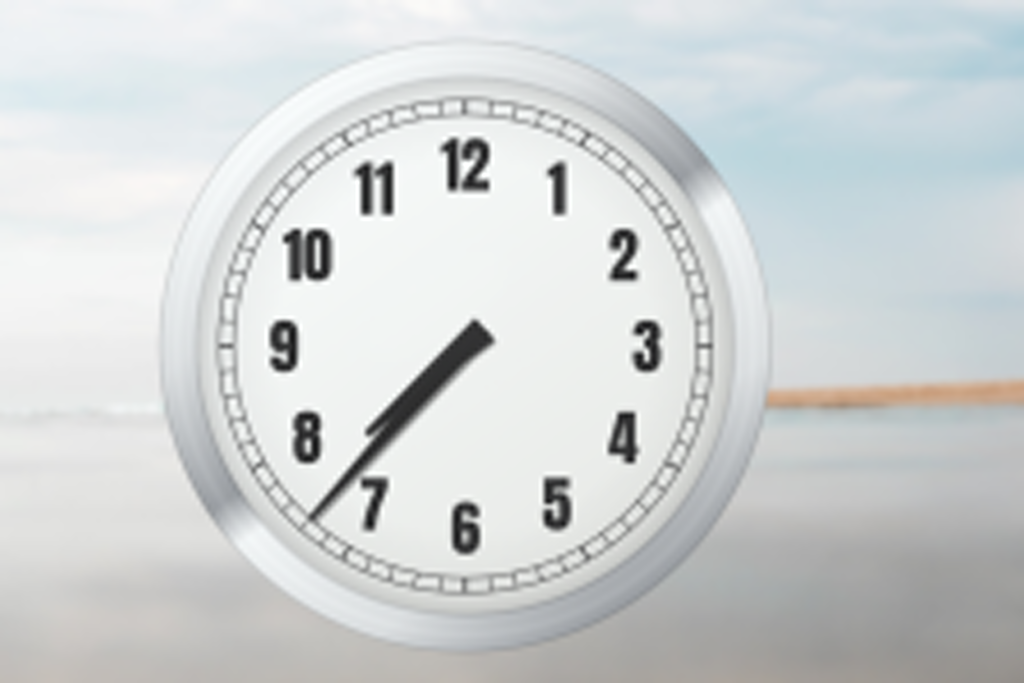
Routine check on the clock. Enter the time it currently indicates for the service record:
7:37
